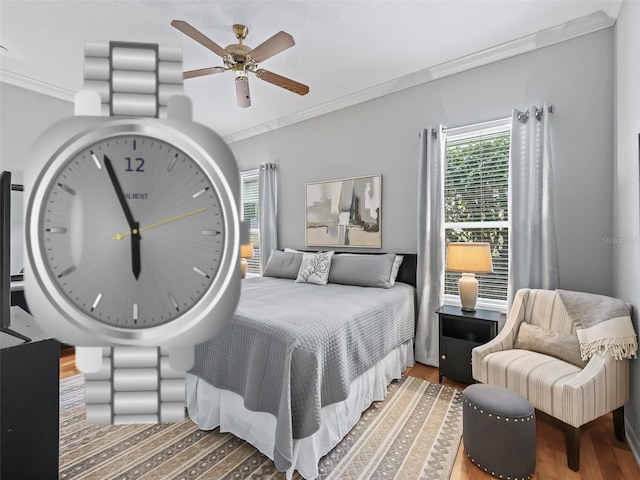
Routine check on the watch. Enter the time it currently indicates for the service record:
5:56:12
